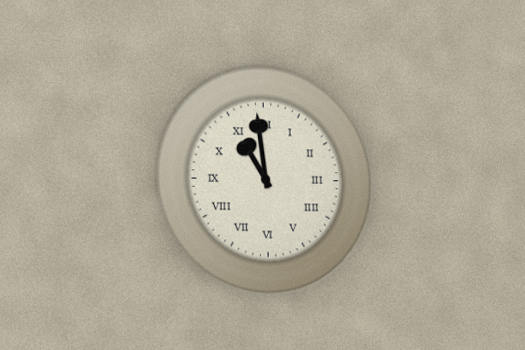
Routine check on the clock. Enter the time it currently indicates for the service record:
10:59
